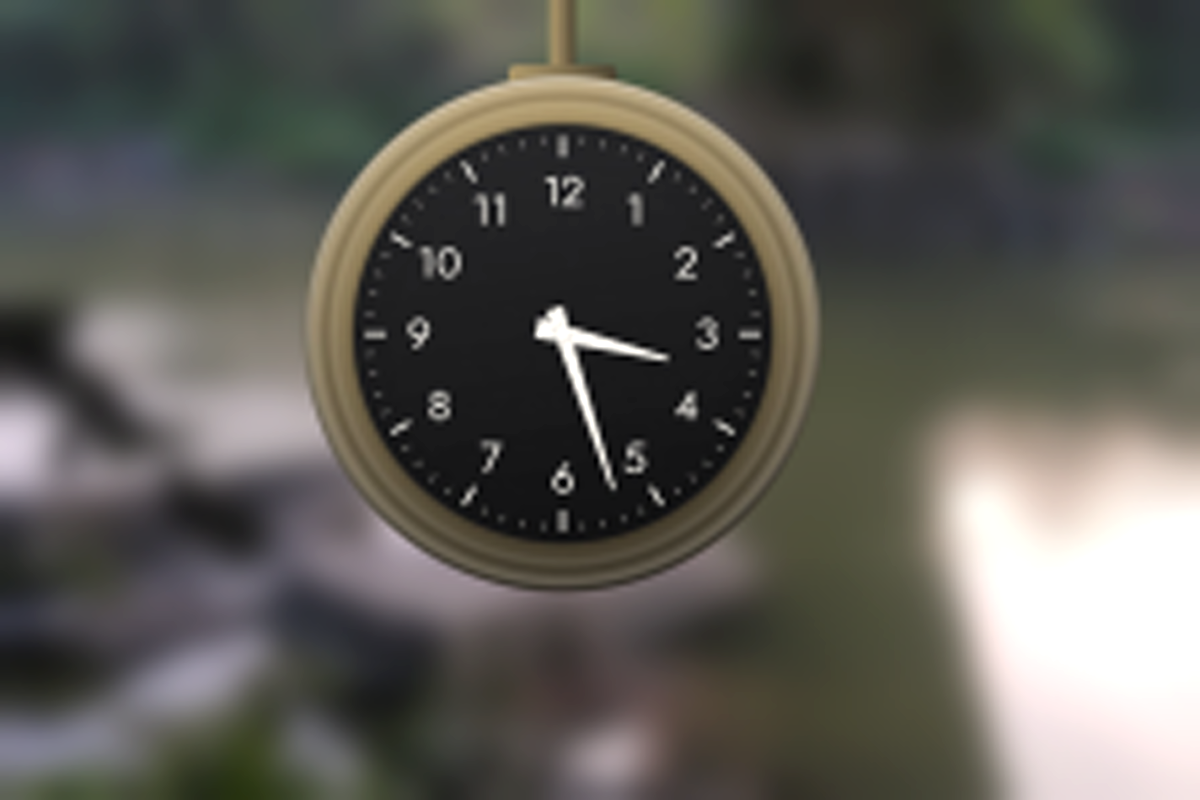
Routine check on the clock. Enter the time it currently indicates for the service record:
3:27
